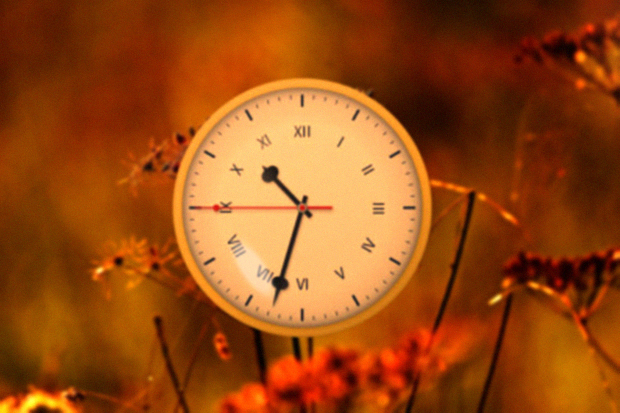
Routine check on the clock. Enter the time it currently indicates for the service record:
10:32:45
